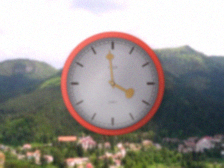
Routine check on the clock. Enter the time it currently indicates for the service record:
3:59
